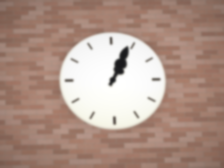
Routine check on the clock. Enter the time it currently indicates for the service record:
1:04
